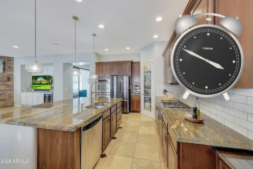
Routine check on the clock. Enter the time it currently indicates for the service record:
3:49
